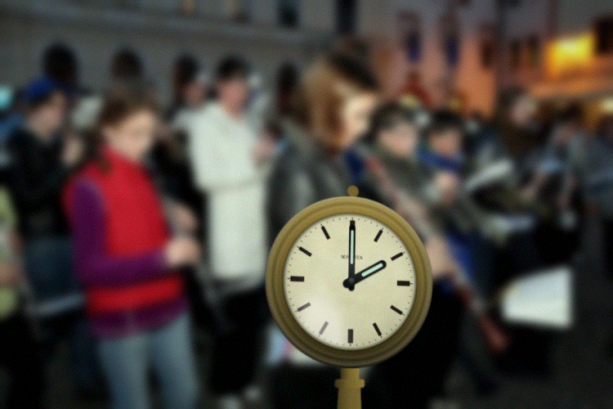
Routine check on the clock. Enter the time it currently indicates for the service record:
2:00
